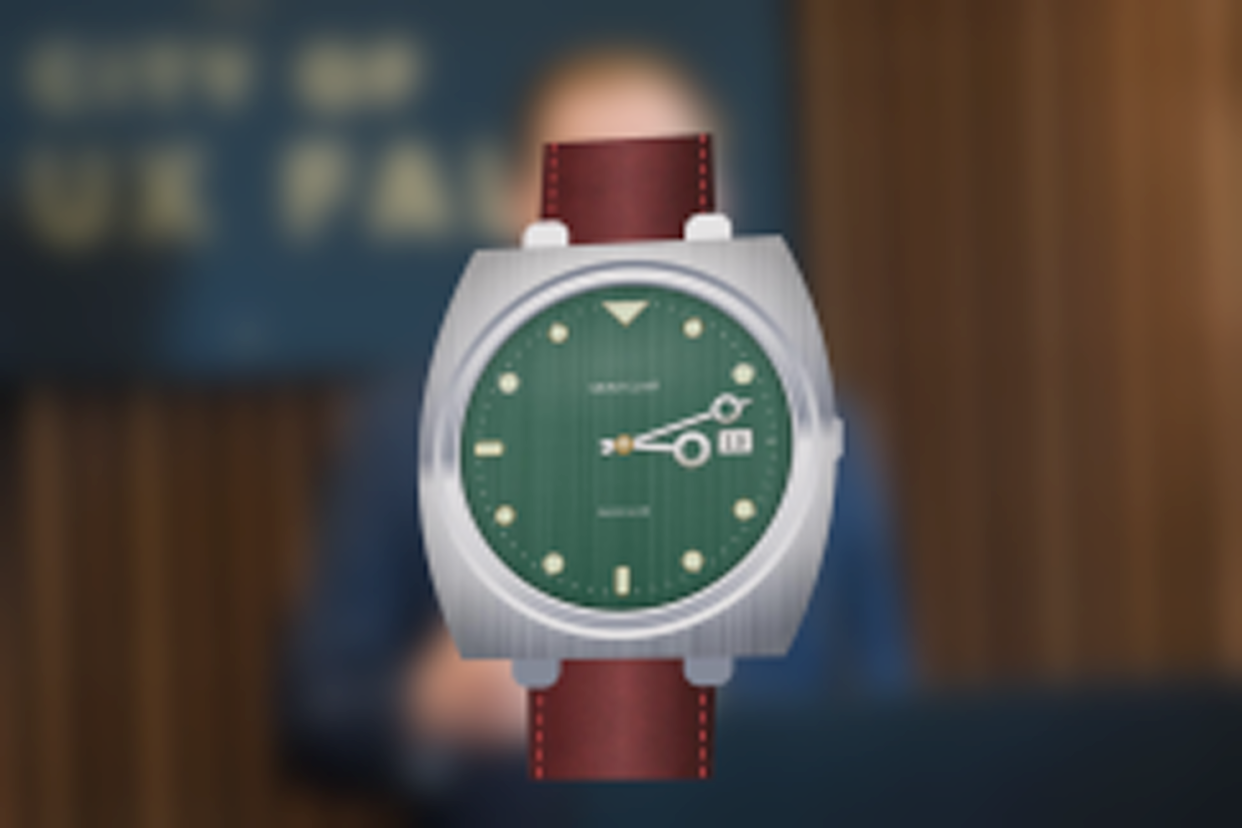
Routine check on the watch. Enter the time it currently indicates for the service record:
3:12
